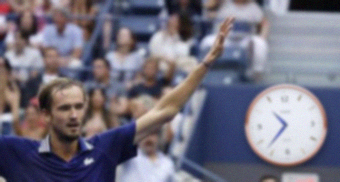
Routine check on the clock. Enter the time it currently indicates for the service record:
10:37
